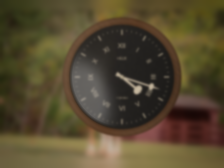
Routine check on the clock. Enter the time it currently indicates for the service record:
4:18
